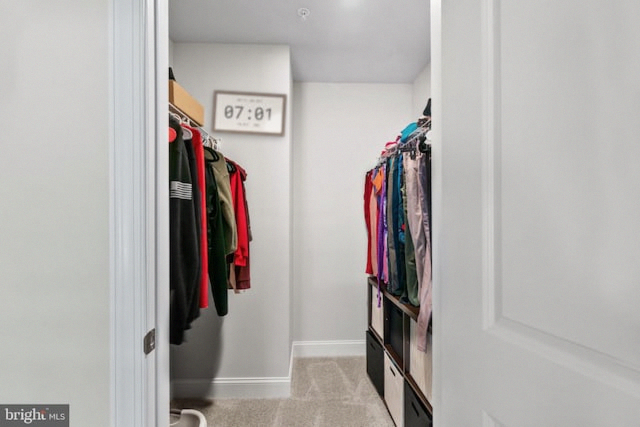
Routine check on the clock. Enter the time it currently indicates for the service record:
7:01
